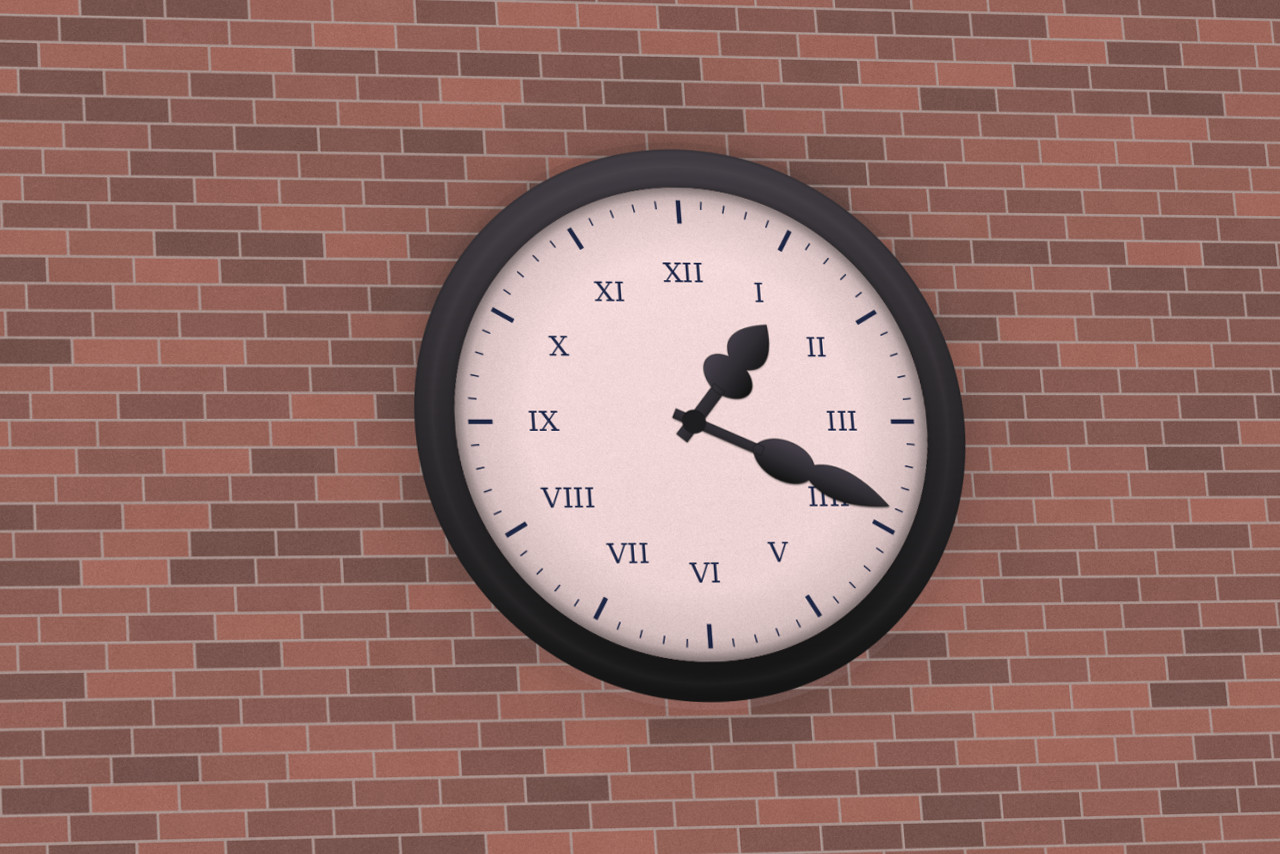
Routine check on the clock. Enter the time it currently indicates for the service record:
1:19
